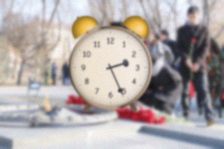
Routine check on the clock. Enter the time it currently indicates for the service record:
2:26
